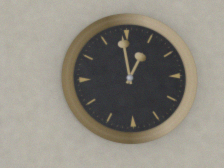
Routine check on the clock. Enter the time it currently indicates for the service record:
12:59
